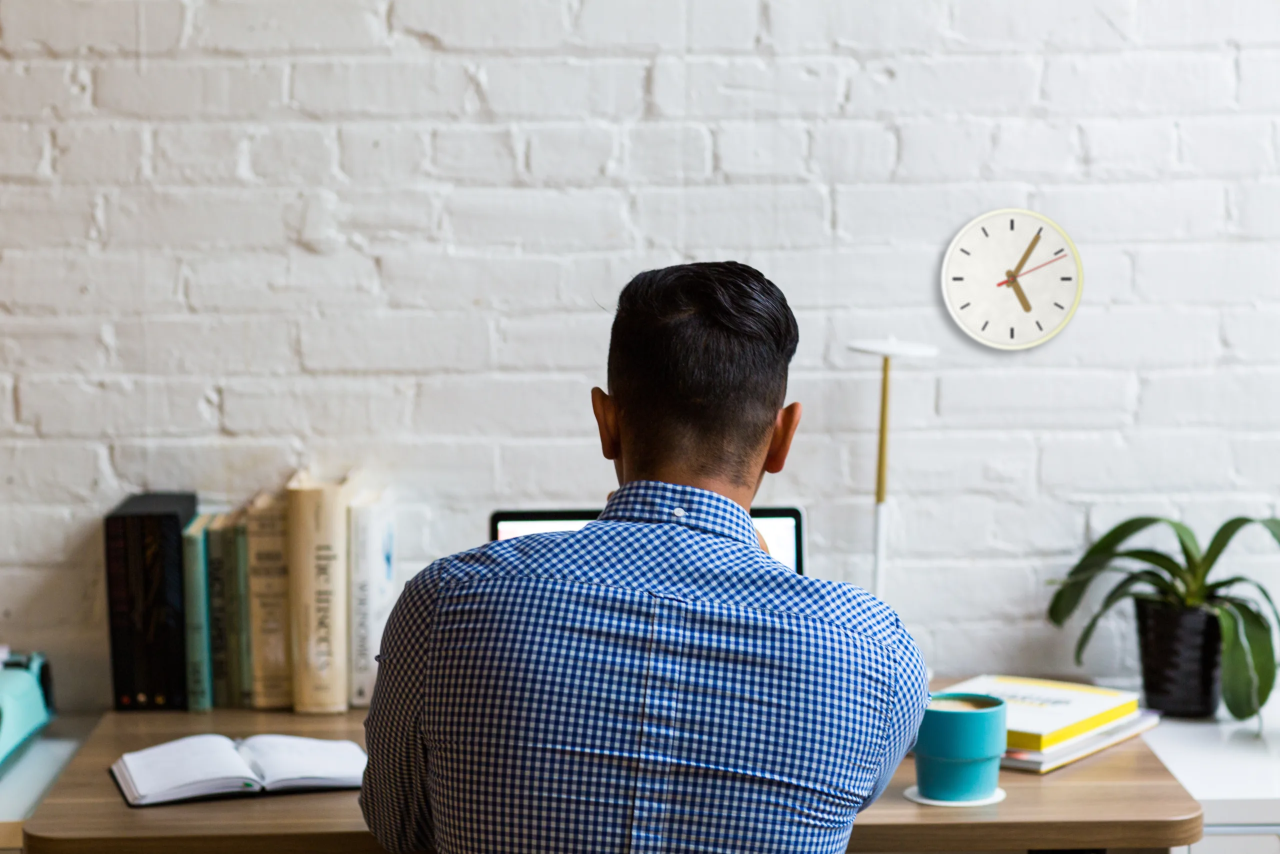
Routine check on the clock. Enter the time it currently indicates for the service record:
5:05:11
